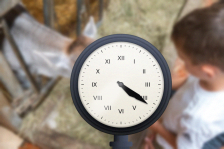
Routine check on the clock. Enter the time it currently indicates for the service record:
4:21
